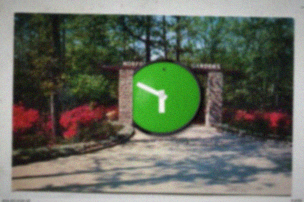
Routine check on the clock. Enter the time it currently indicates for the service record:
5:49
